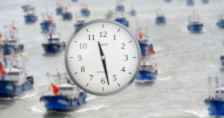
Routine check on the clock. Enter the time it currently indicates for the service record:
11:28
